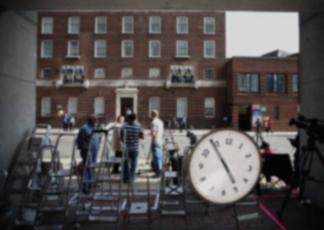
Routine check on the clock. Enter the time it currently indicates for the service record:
4:54
